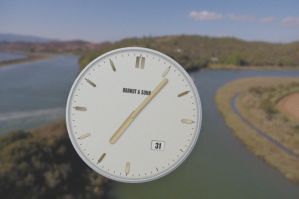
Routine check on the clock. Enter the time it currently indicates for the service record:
7:06
